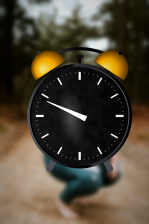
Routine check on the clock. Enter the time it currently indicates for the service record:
9:49
